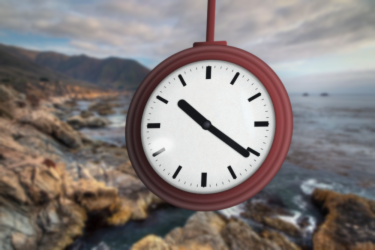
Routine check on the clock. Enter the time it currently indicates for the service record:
10:21
